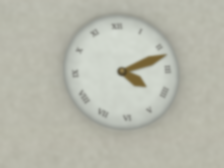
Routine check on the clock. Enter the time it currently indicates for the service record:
4:12
